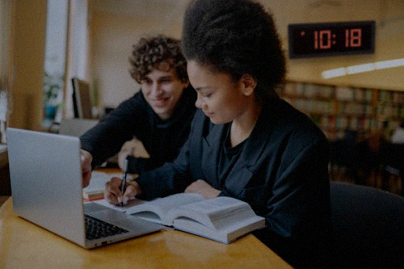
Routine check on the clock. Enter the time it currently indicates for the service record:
10:18
